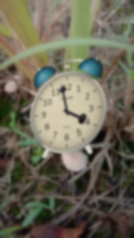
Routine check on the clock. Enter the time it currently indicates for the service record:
3:58
